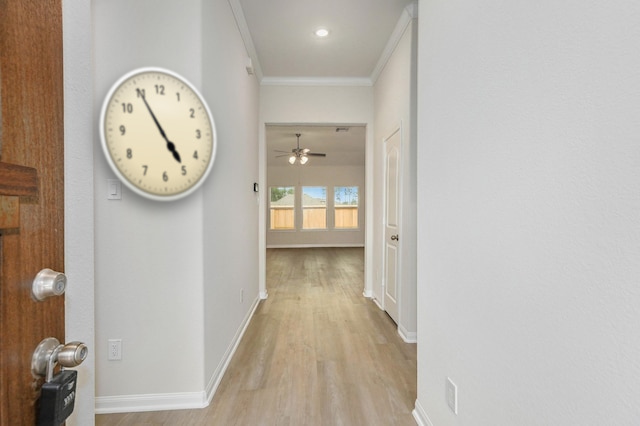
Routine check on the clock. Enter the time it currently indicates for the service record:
4:55
